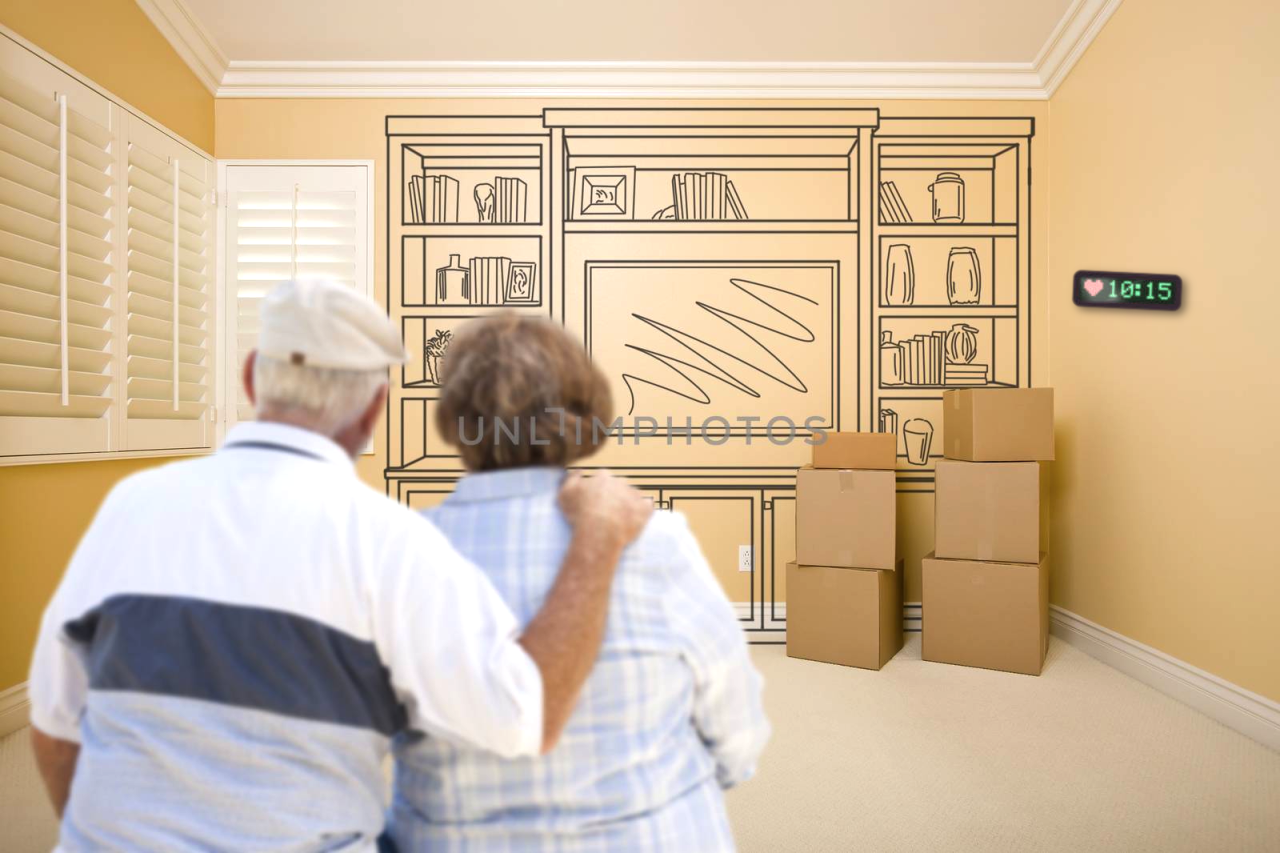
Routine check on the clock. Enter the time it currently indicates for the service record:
10:15
